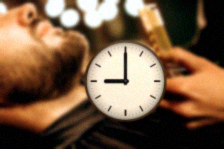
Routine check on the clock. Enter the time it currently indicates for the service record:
9:00
